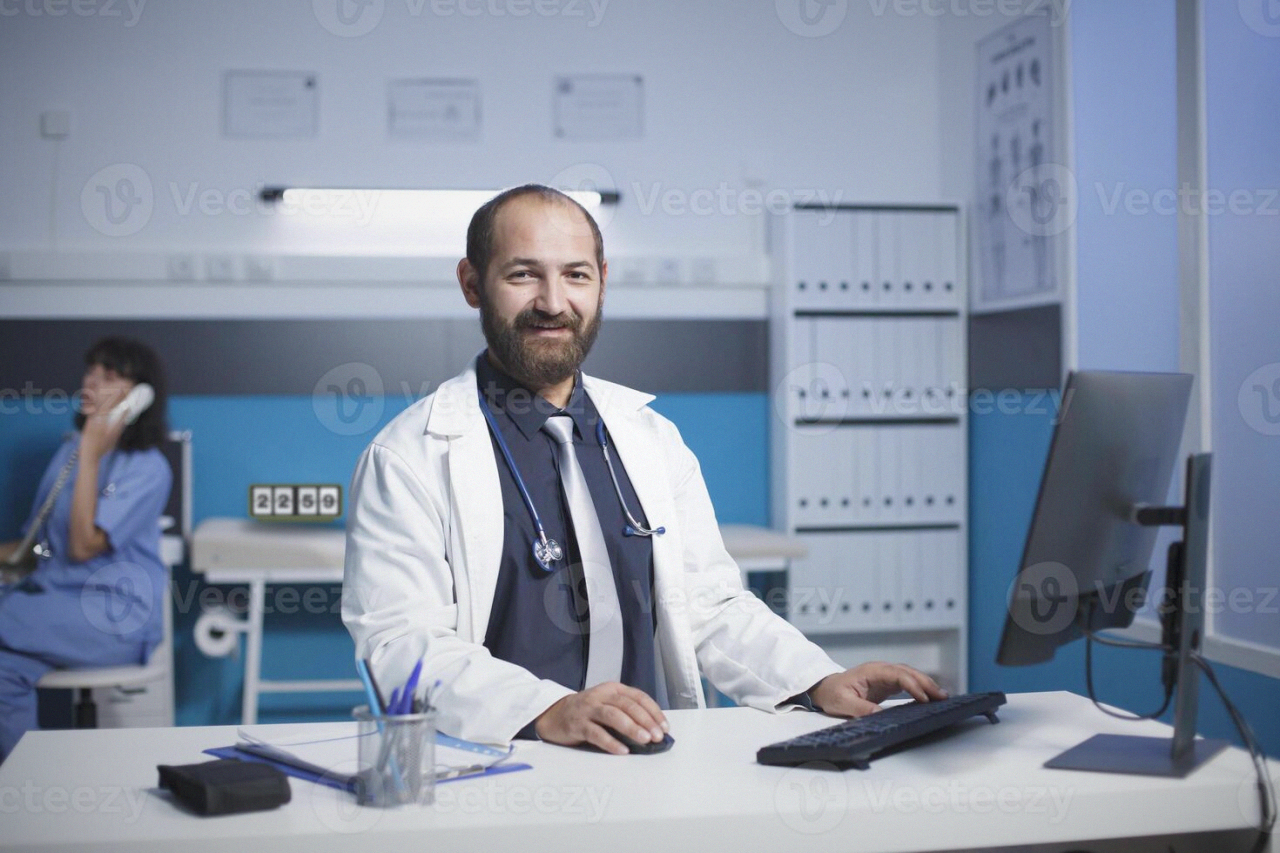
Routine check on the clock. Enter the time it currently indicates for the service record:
22:59
